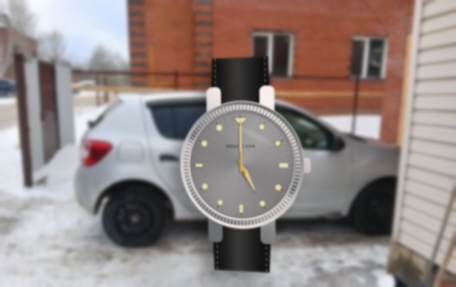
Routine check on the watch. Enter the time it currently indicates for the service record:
5:00
